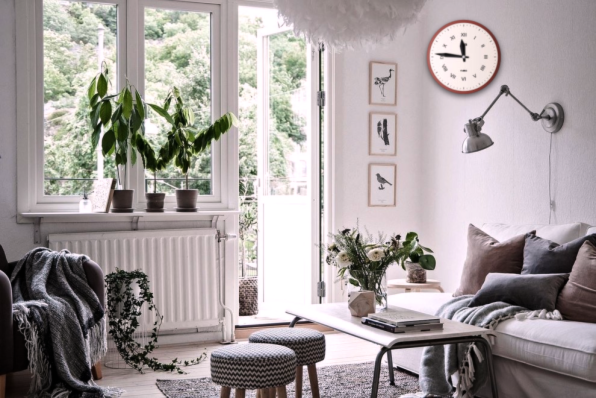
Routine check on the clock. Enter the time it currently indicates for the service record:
11:46
